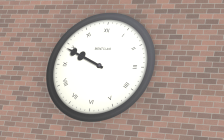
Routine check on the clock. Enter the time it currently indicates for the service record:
9:49
